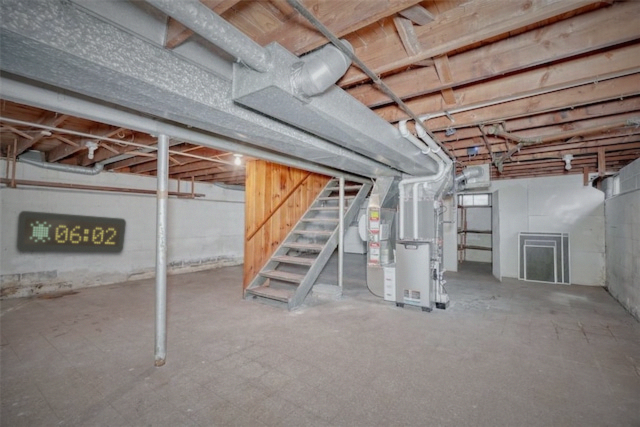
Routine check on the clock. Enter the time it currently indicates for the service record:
6:02
